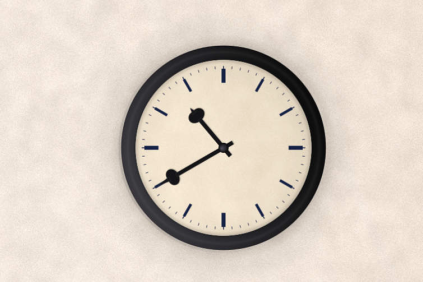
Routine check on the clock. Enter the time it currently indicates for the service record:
10:40
